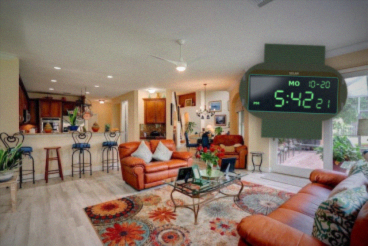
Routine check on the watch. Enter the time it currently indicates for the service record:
5:42:21
